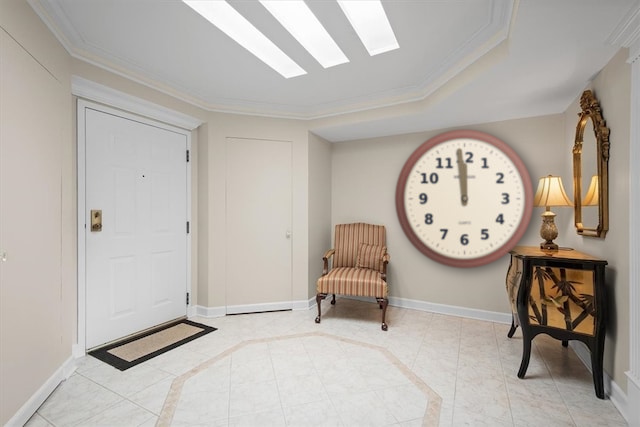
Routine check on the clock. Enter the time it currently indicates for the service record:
11:59
